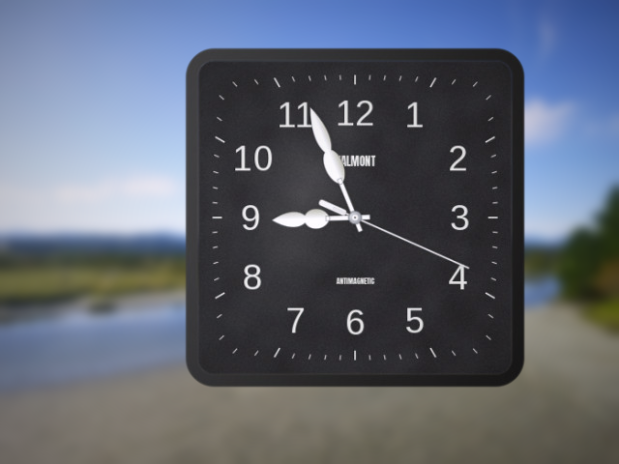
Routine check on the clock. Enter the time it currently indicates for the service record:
8:56:19
